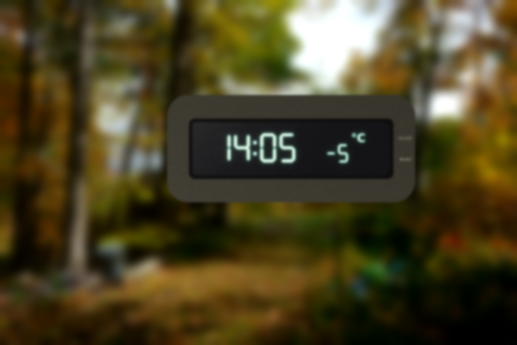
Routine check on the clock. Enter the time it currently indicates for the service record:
14:05
